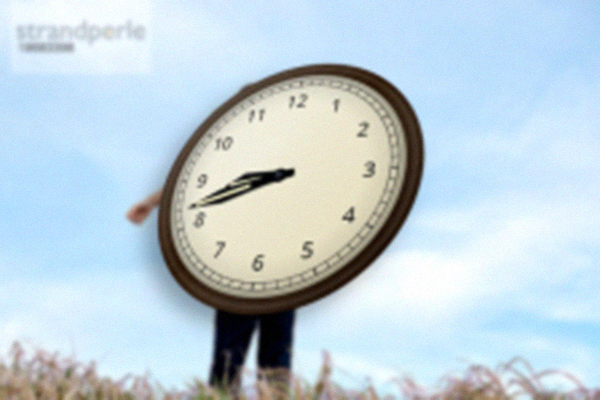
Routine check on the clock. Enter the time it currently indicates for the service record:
8:42
